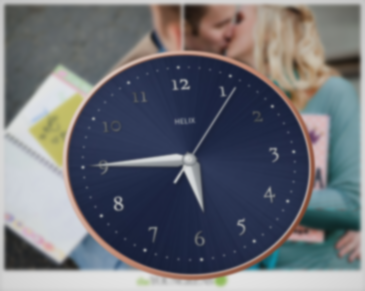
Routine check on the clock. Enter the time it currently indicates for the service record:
5:45:06
